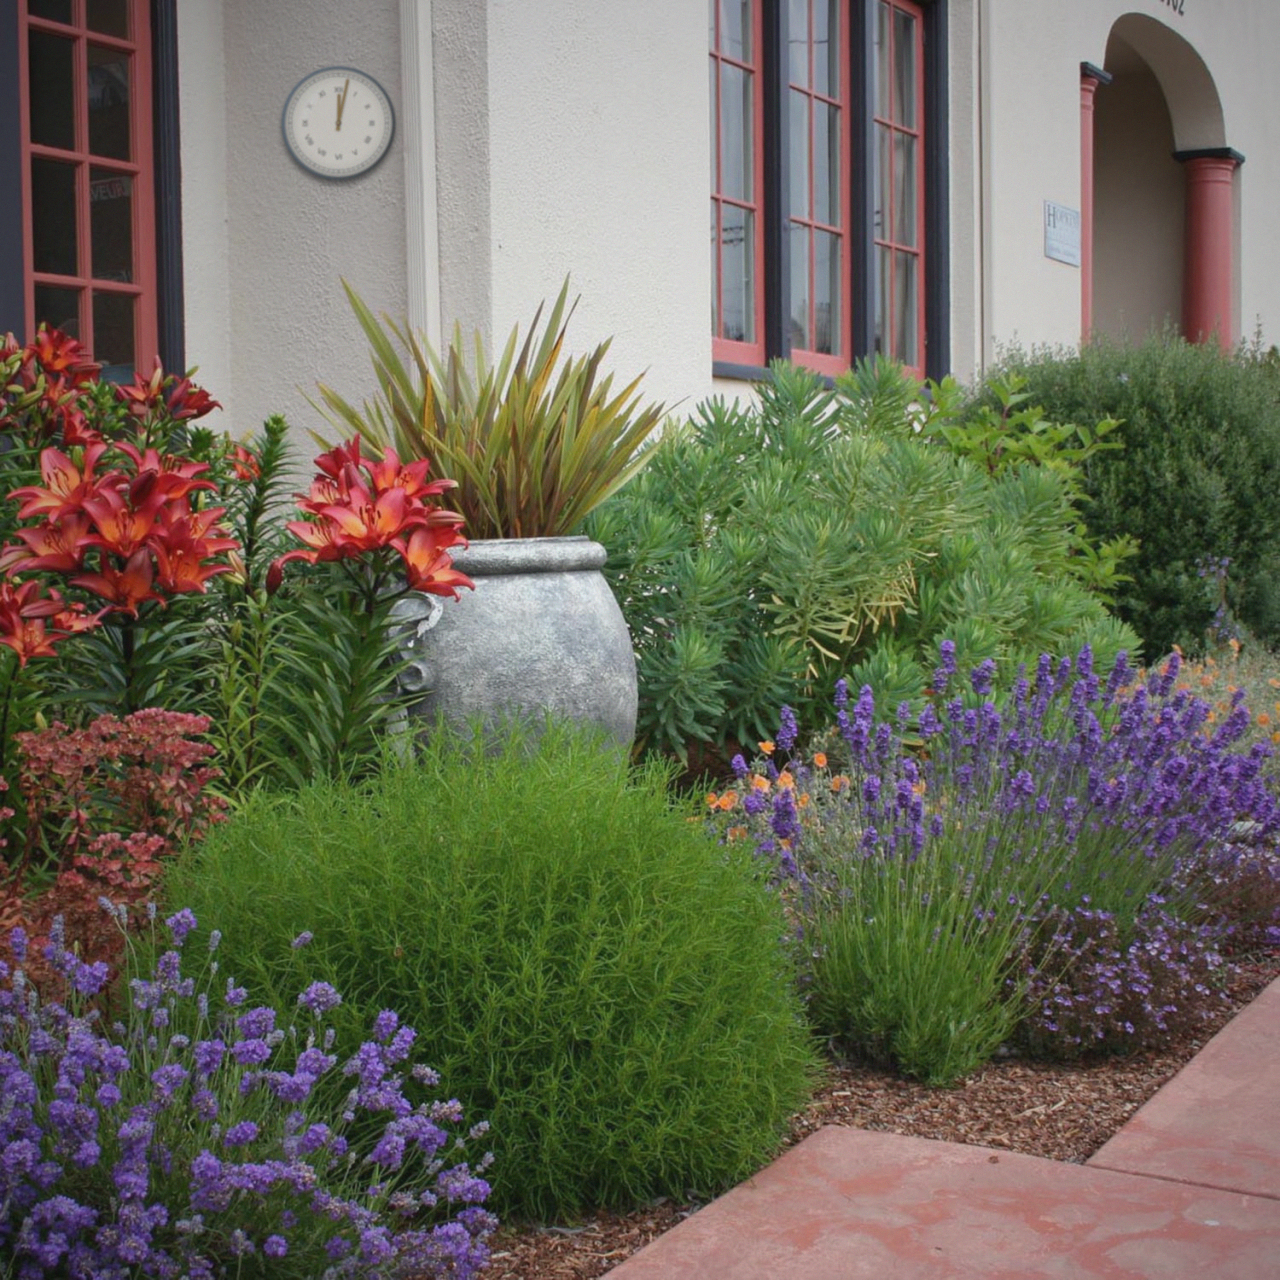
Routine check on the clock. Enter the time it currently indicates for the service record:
12:02
